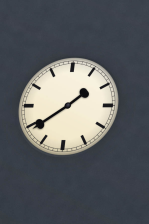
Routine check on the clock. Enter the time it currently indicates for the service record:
1:39
